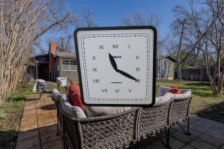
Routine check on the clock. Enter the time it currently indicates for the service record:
11:20
